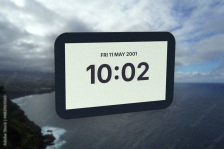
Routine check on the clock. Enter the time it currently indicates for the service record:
10:02
